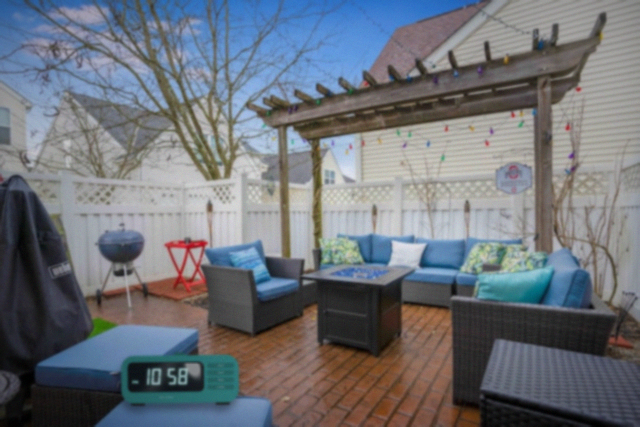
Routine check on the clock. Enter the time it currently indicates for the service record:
10:58
